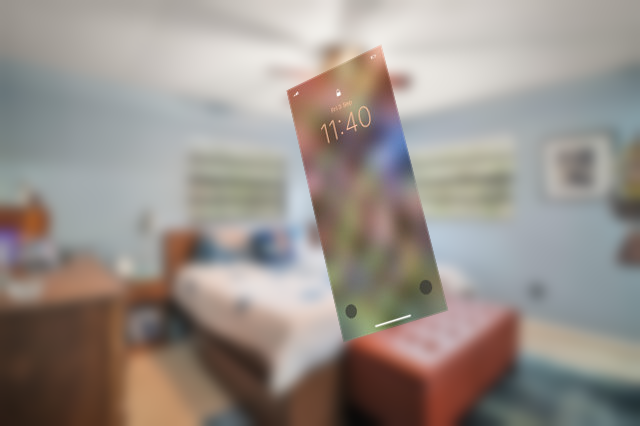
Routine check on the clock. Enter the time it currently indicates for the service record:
11:40
